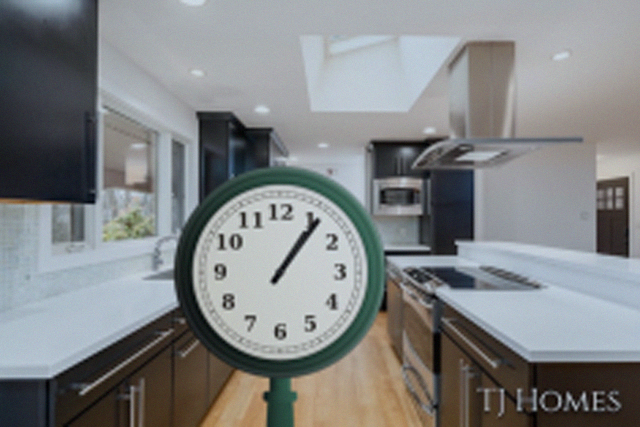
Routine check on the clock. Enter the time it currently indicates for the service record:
1:06
